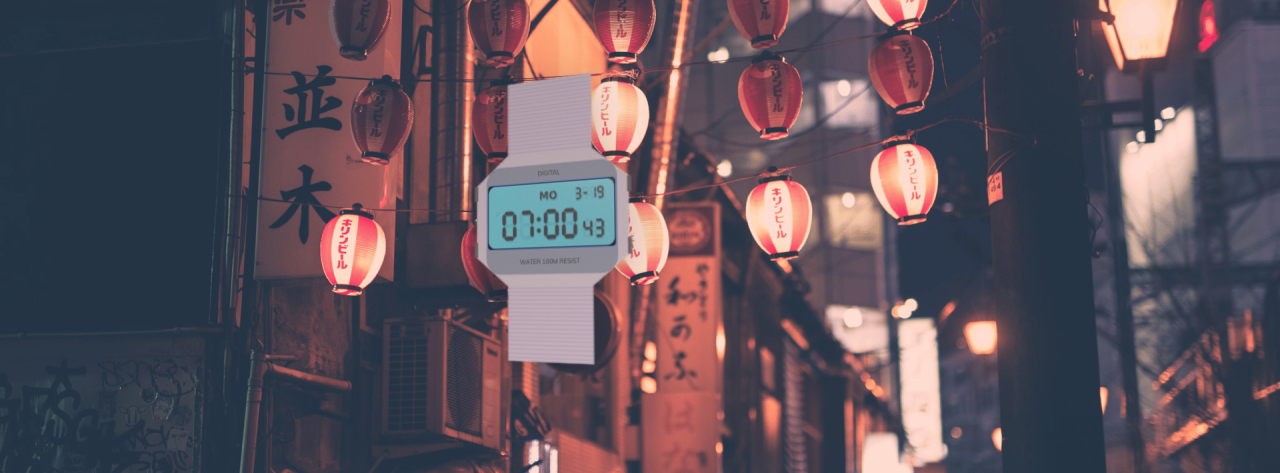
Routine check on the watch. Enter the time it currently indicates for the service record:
7:00:43
